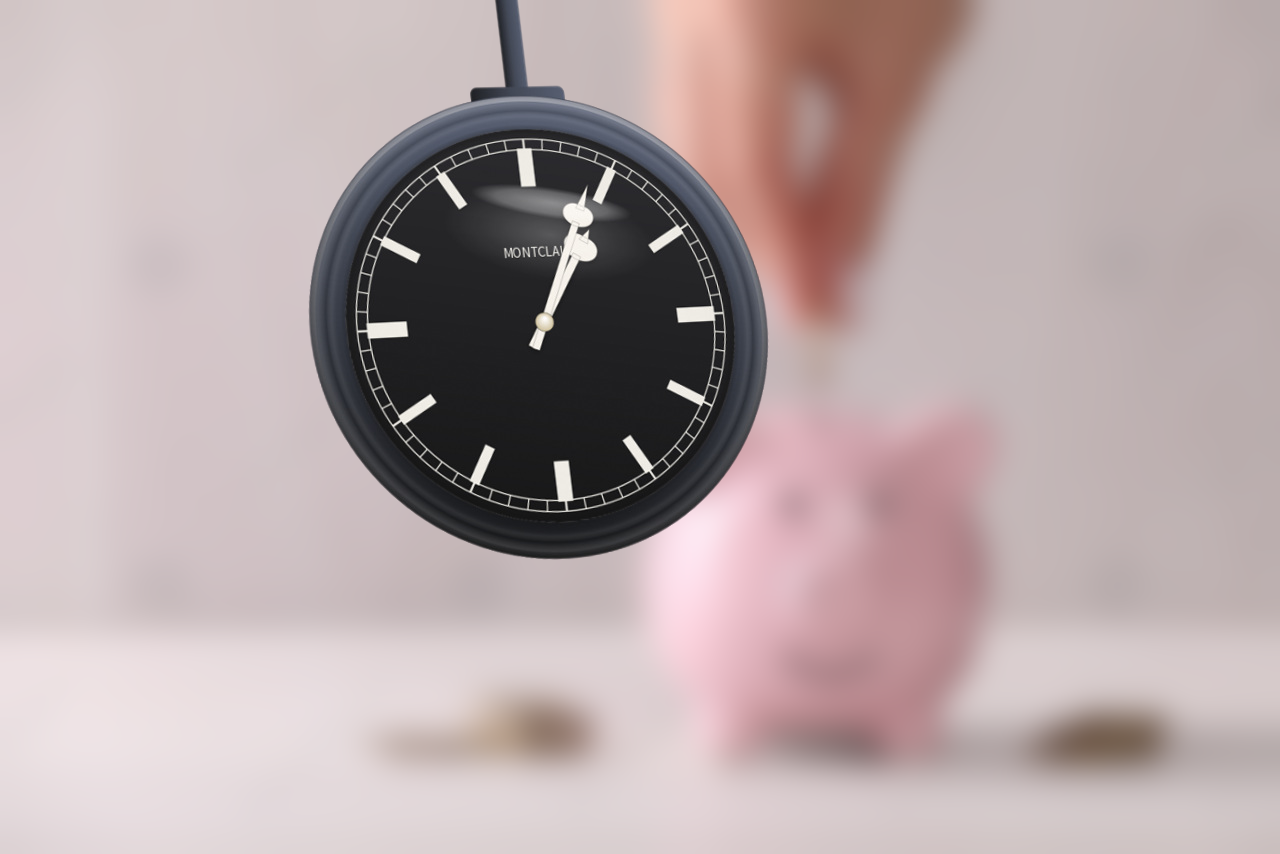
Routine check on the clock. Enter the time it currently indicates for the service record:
1:04
